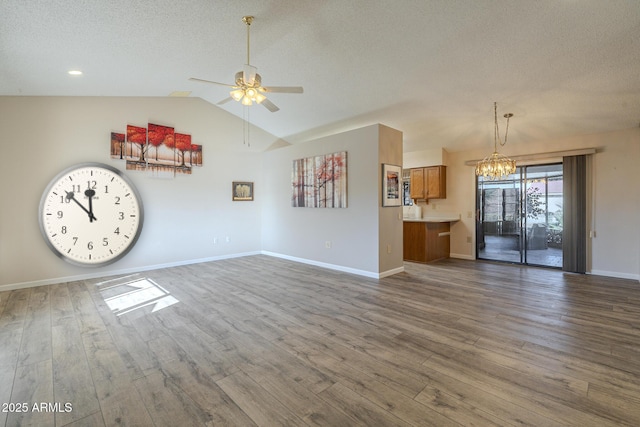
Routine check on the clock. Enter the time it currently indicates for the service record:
11:52
